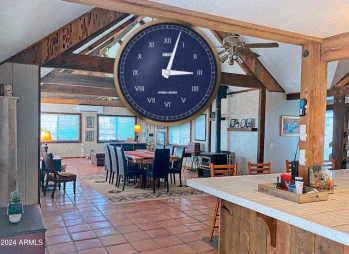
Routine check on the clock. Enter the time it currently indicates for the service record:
3:03
